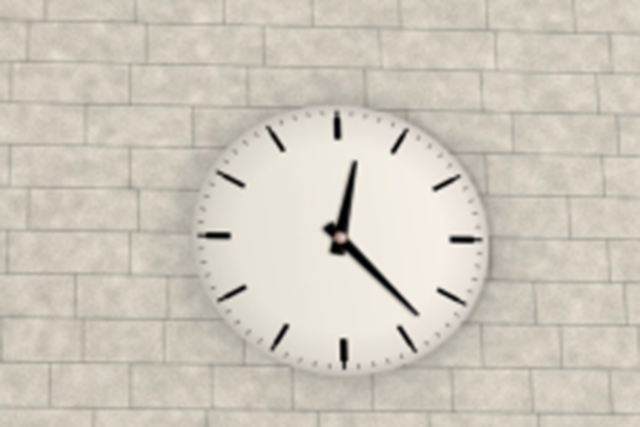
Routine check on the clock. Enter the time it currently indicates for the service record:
12:23
